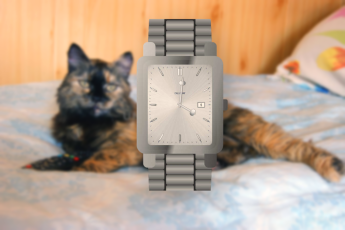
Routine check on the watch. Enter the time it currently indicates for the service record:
4:01
